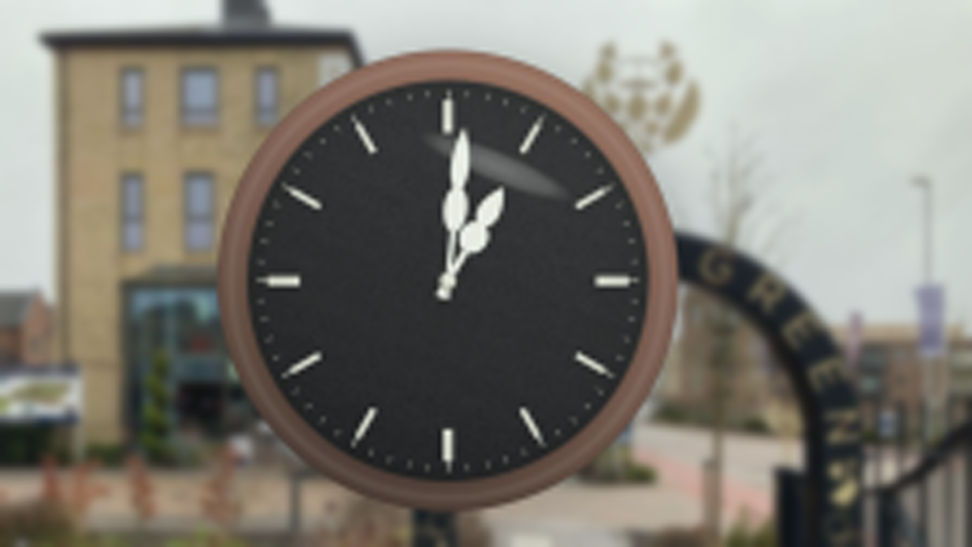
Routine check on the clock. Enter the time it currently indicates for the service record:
1:01
